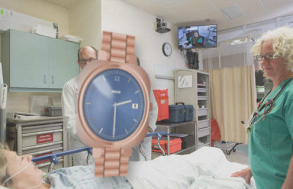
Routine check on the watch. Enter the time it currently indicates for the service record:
2:30
